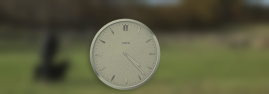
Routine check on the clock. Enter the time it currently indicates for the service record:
4:23
